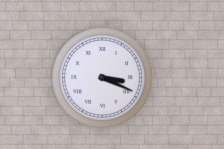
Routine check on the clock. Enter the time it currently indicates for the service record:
3:19
